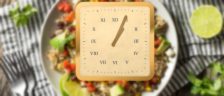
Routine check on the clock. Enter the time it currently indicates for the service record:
1:04
